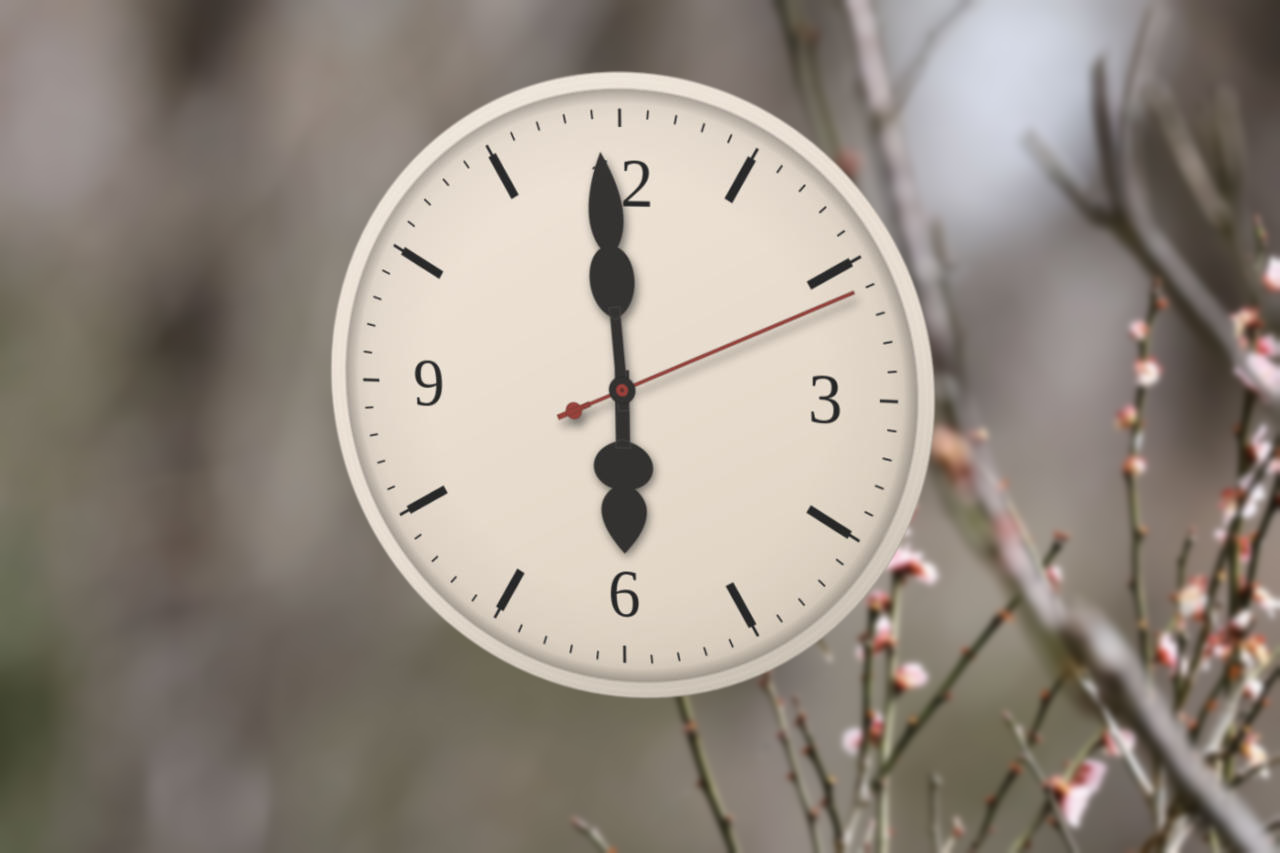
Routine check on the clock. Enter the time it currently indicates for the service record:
5:59:11
